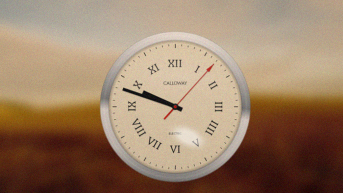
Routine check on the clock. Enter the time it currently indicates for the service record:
9:48:07
